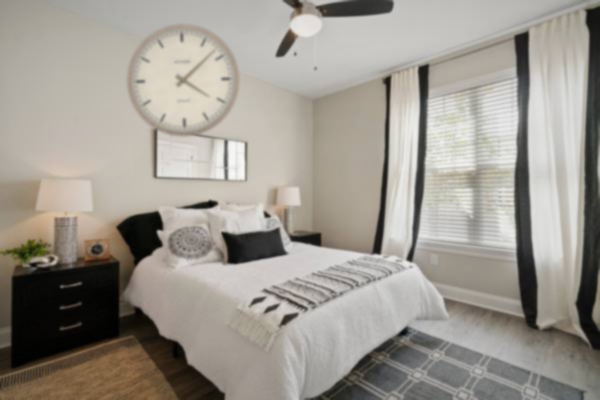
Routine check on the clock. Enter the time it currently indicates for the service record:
4:08
